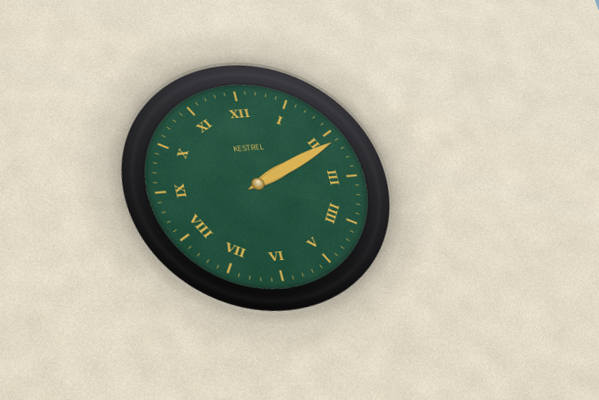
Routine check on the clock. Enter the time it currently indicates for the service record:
2:11
